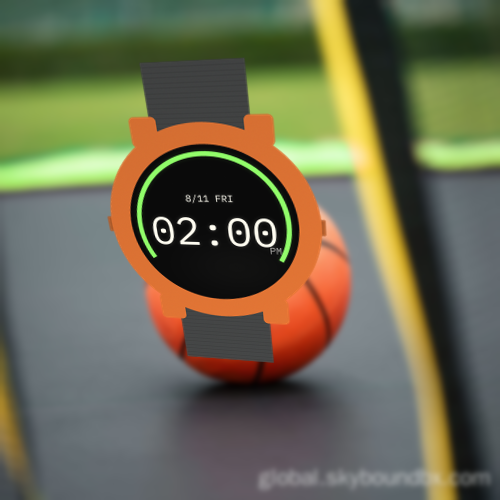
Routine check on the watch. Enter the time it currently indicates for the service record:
2:00
